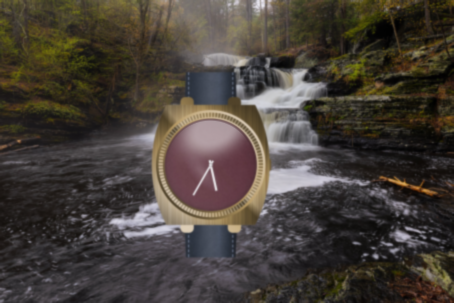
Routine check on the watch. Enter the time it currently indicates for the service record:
5:35
